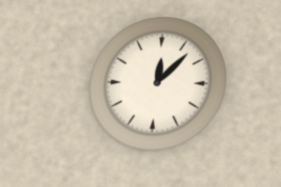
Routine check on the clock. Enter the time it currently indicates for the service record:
12:07
